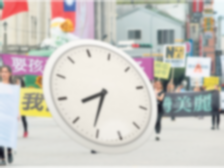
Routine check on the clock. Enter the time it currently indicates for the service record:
8:36
